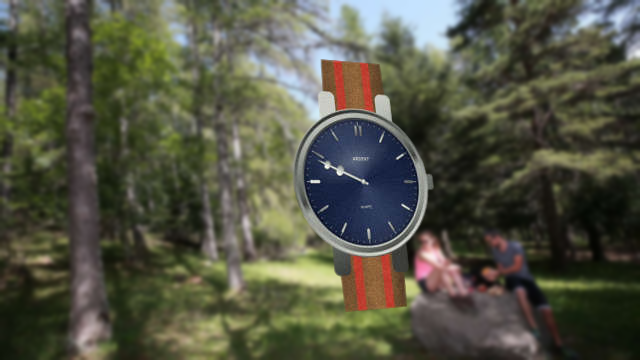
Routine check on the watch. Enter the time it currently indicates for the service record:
9:49
